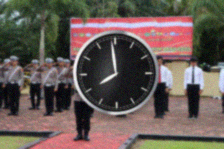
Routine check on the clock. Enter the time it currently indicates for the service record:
7:59
